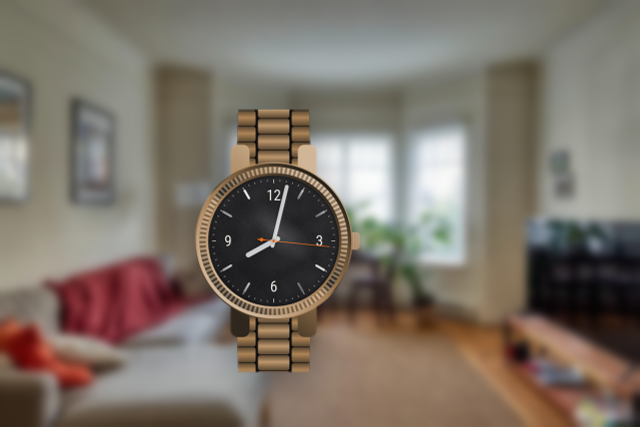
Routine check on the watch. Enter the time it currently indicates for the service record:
8:02:16
